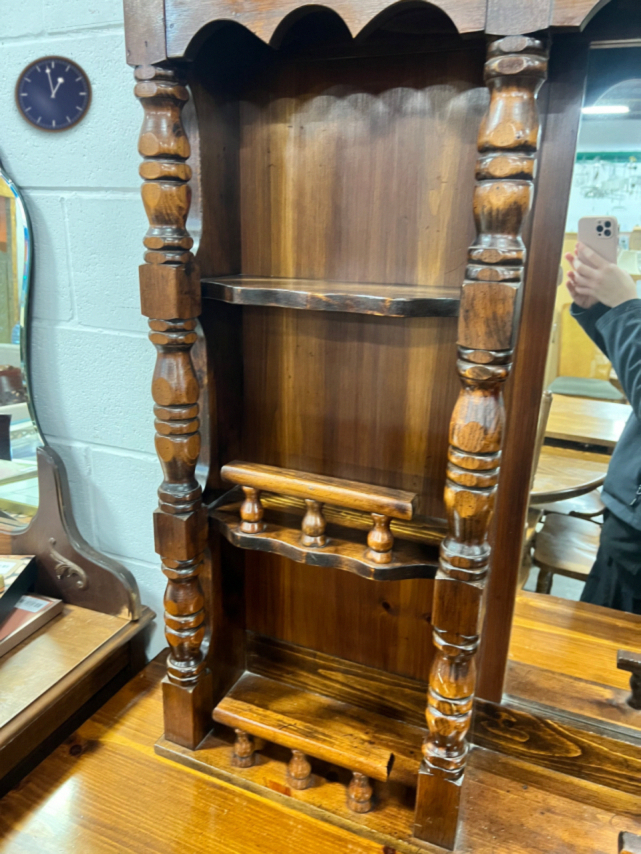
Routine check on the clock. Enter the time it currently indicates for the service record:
12:58
